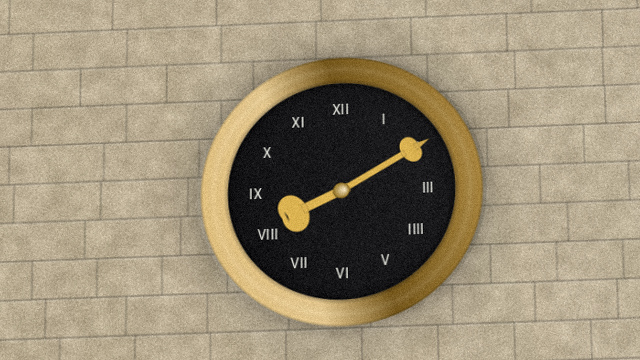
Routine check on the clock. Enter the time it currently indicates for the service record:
8:10
